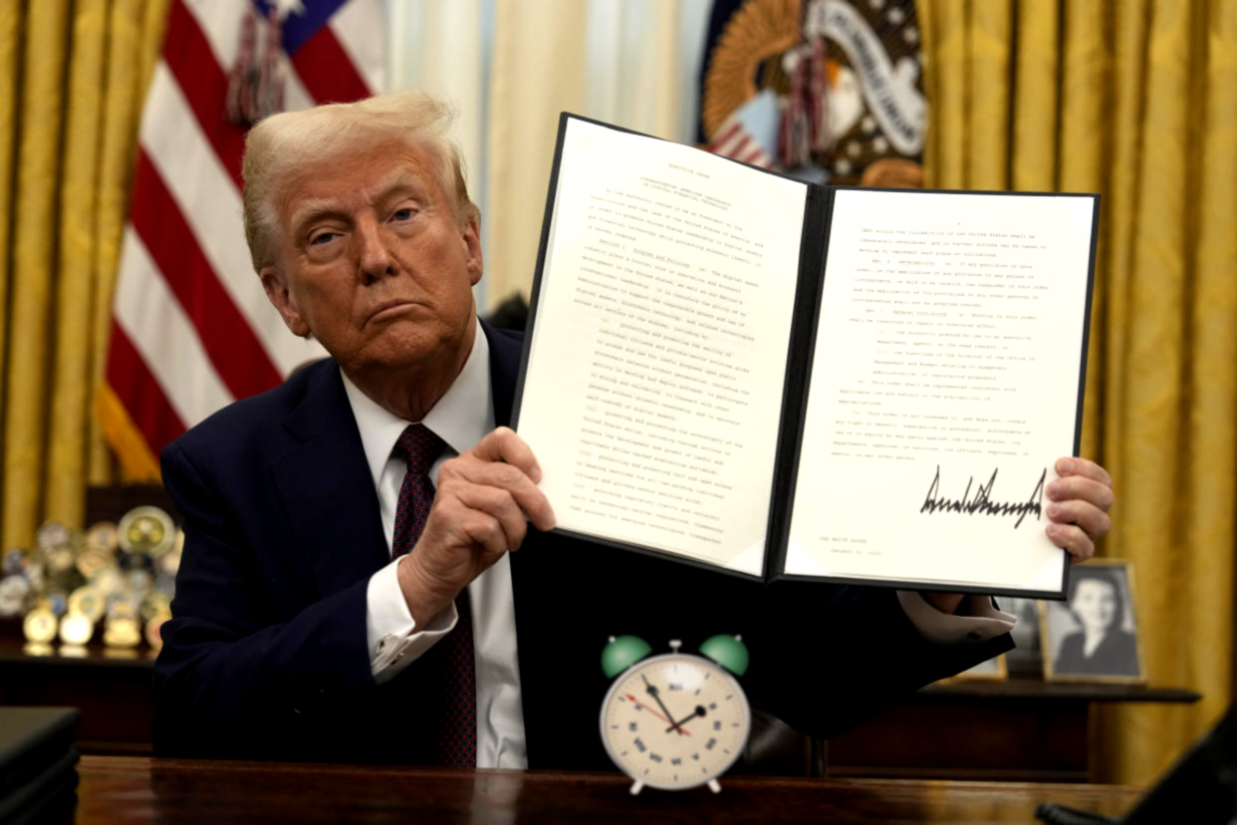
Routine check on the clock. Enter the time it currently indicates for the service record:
1:54:51
